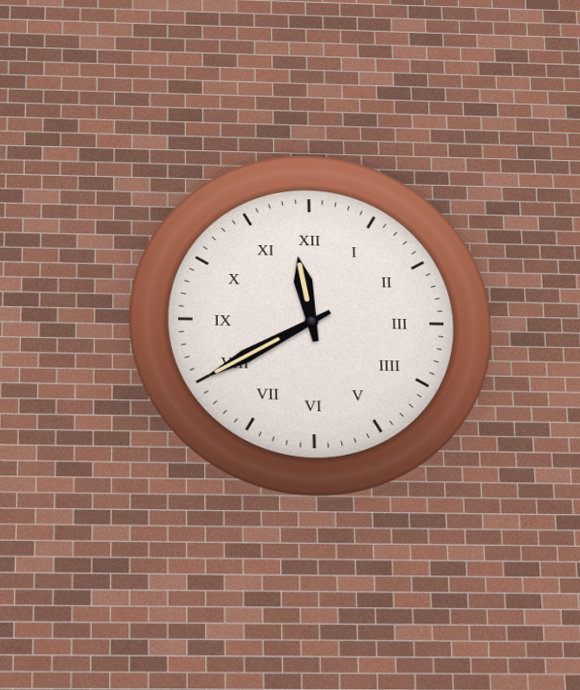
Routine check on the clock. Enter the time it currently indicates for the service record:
11:40
